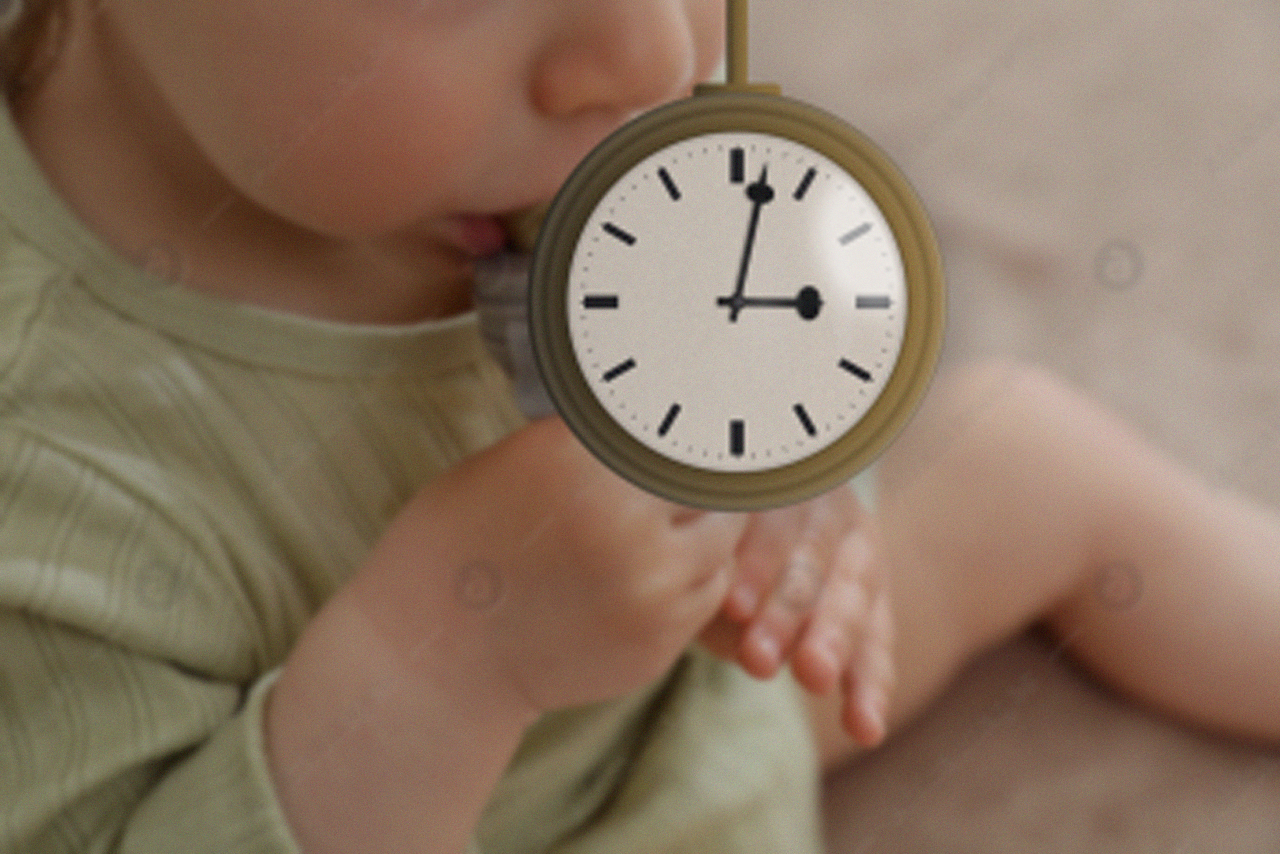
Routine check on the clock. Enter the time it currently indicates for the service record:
3:02
